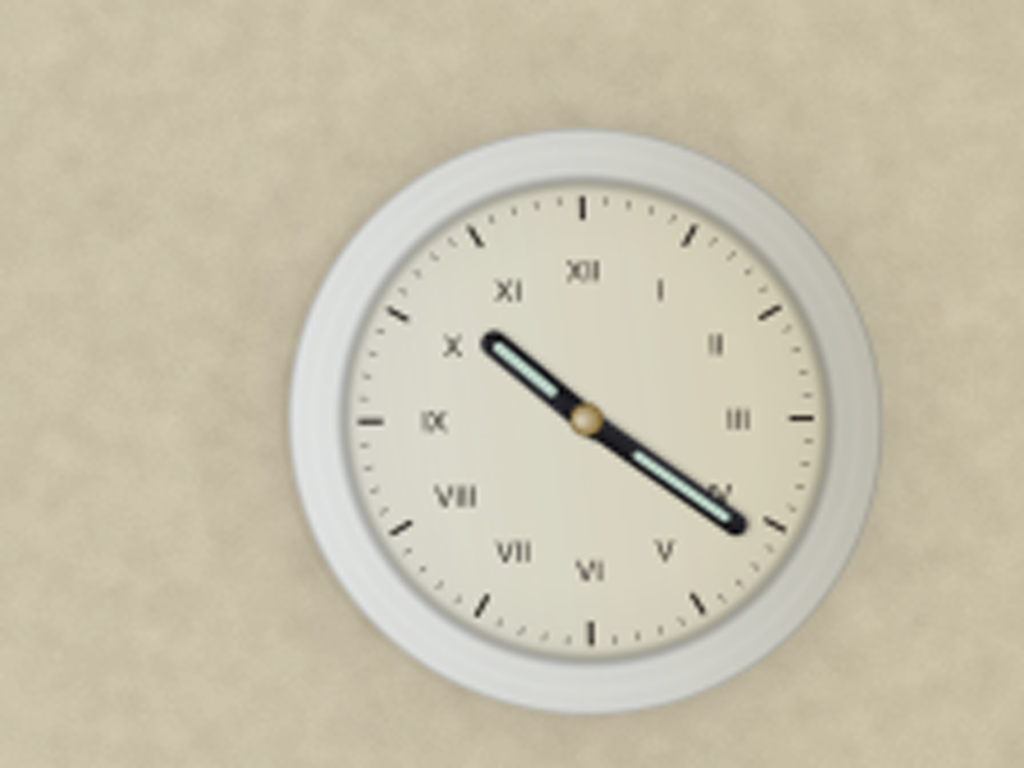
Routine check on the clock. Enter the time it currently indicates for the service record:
10:21
